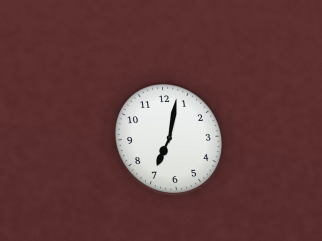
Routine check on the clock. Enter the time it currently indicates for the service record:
7:03
